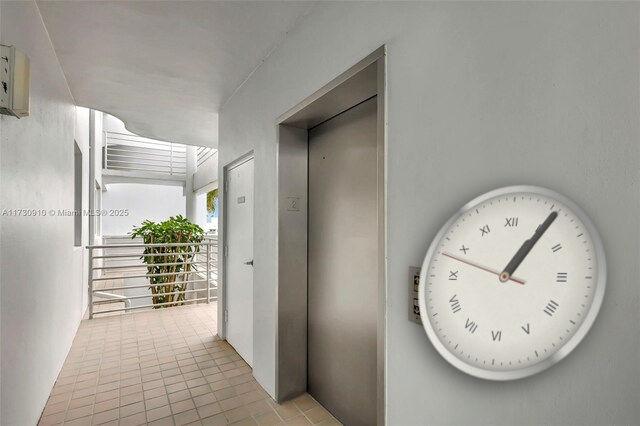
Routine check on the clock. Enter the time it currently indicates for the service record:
1:05:48
